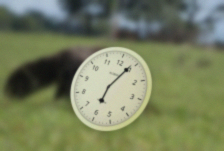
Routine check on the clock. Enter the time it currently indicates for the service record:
6:04
